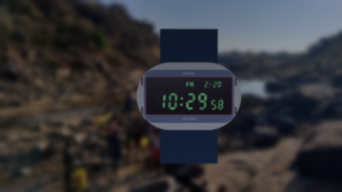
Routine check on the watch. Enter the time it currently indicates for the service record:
10:29:58
